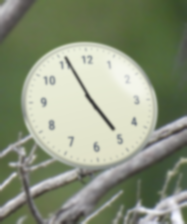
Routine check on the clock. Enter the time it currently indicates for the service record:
4:56
